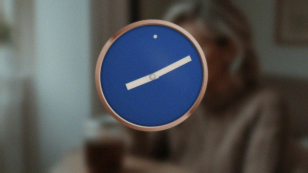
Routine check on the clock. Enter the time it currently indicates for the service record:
8:10
